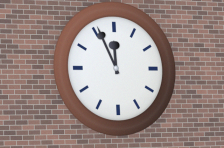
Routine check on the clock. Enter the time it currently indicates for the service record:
11:56
